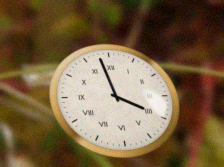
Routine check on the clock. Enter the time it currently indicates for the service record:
3:58
